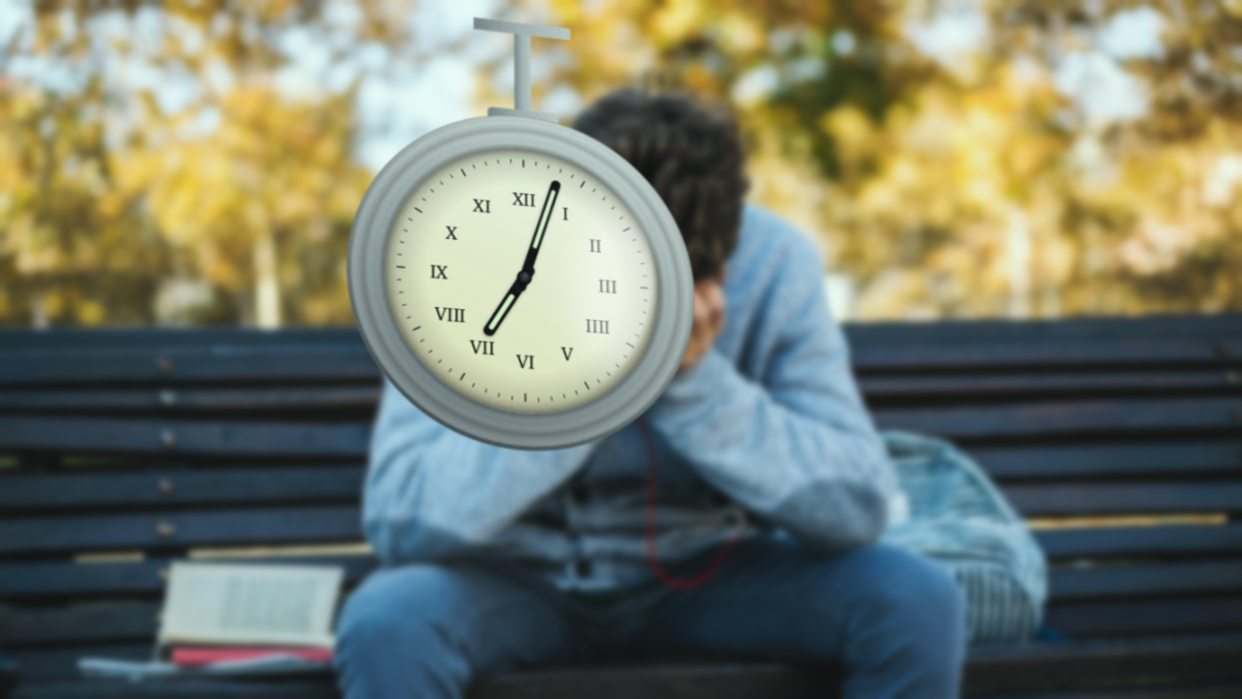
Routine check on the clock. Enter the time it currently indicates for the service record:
7:03
